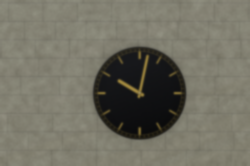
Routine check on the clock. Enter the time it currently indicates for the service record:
10:02
